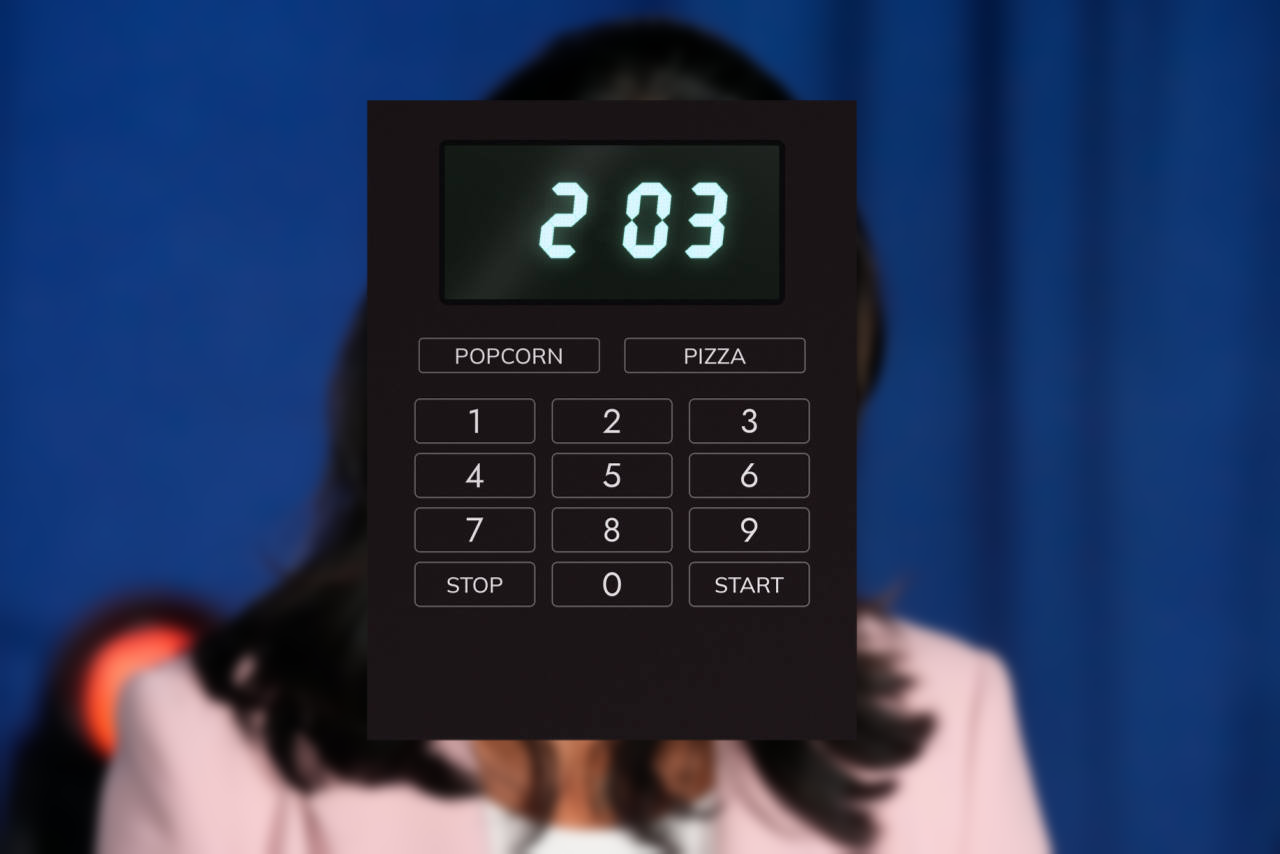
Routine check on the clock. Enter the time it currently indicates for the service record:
2:03
